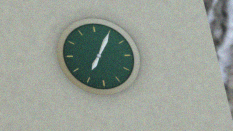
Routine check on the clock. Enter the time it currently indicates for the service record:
7:05
